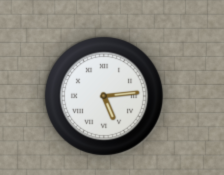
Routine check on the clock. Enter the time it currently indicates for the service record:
5:14
